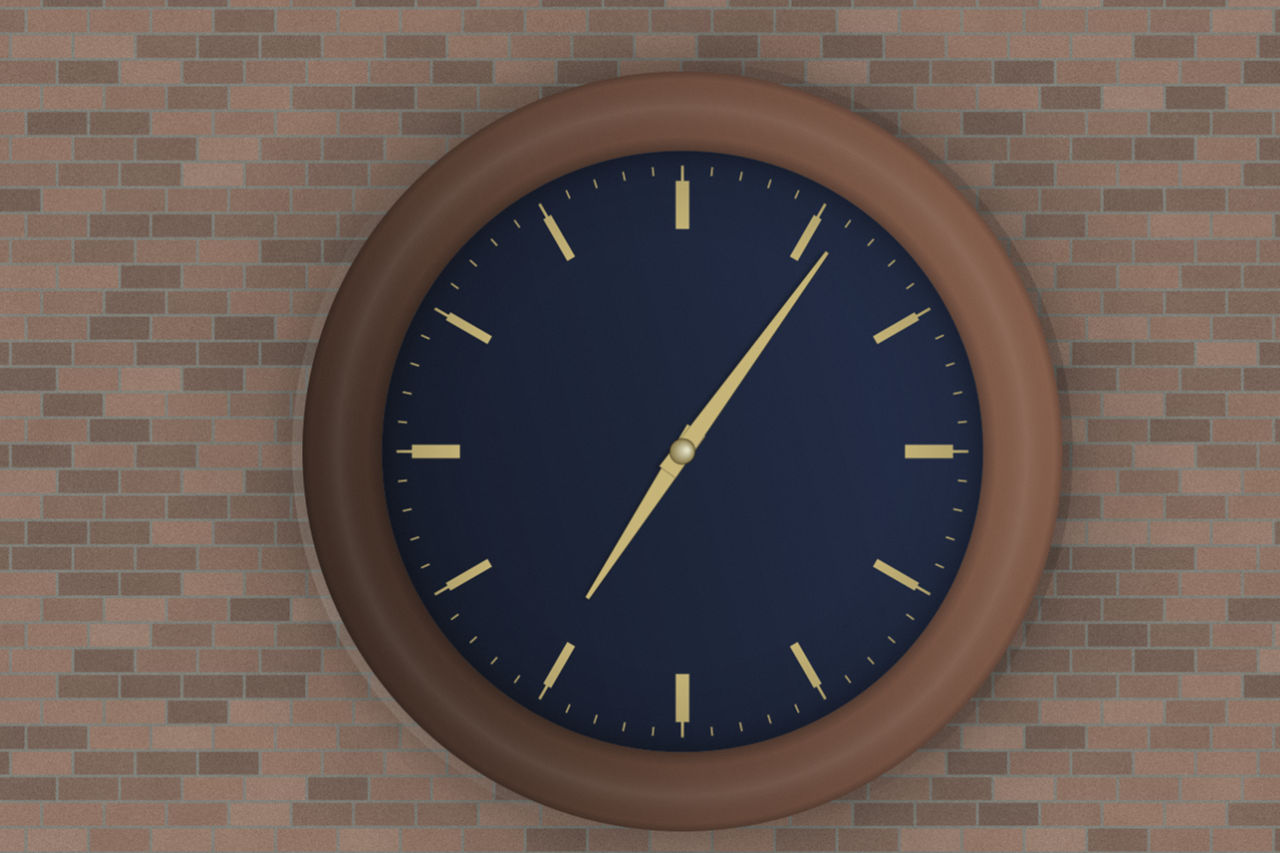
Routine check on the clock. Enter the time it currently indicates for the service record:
7:06
